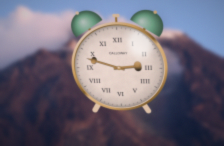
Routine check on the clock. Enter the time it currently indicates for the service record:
2:48
